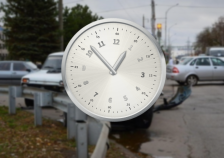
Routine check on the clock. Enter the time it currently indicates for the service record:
12:52
